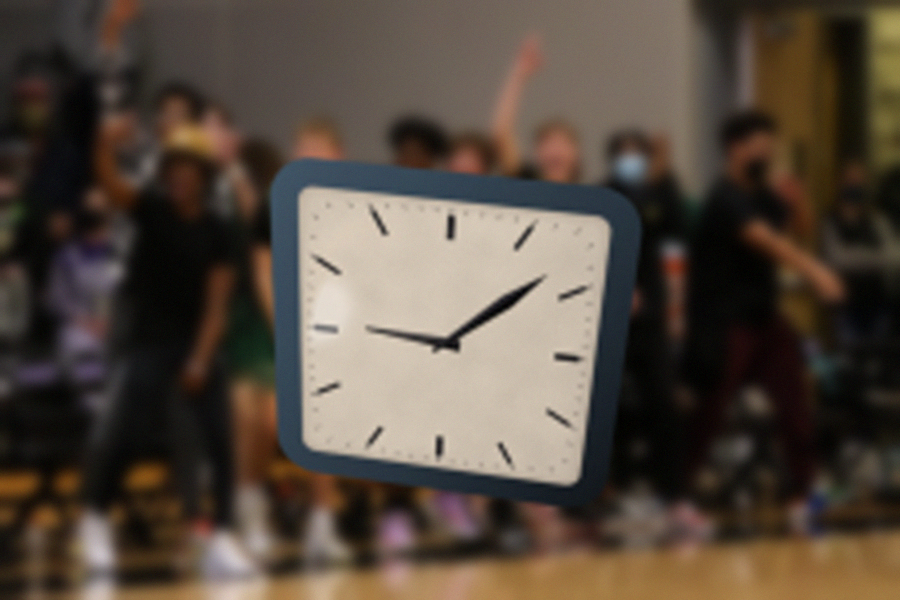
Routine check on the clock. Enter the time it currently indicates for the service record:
9:08
